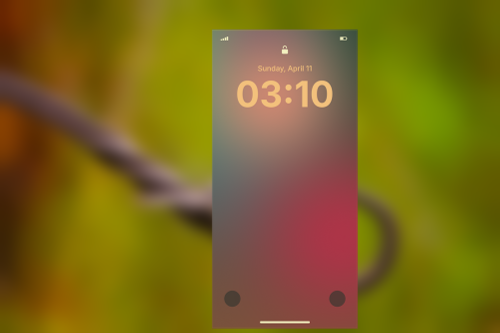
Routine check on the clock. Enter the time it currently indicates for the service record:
3:10
